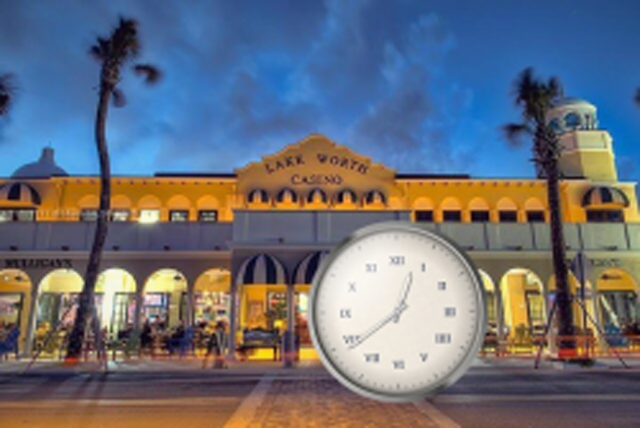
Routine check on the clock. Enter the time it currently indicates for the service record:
12:39
